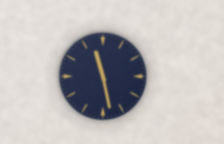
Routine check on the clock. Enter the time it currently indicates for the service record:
11:28
